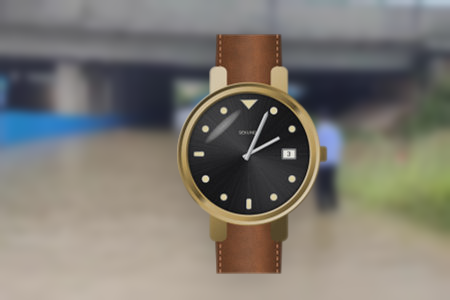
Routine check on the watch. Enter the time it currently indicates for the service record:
2:04
